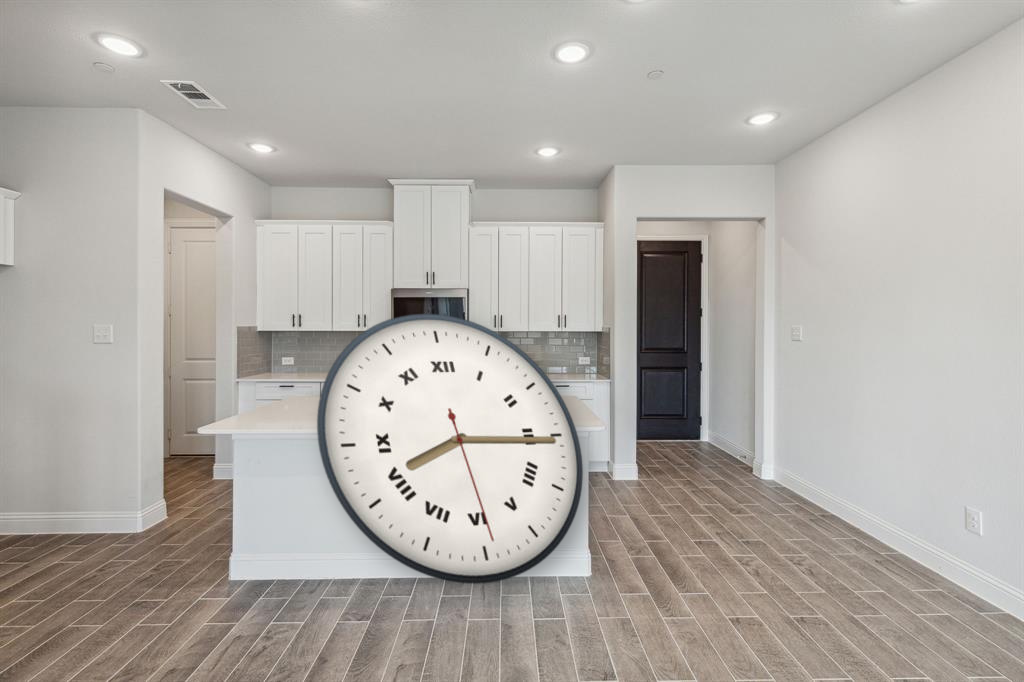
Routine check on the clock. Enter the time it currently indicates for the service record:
8:15:29
